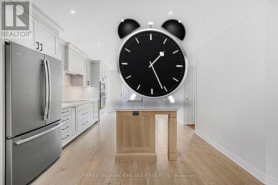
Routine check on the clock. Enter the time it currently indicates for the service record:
1:26
